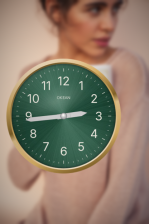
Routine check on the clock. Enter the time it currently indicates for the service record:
2:44
